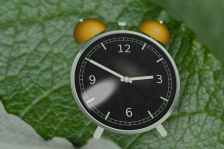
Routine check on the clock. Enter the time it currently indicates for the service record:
2:50
